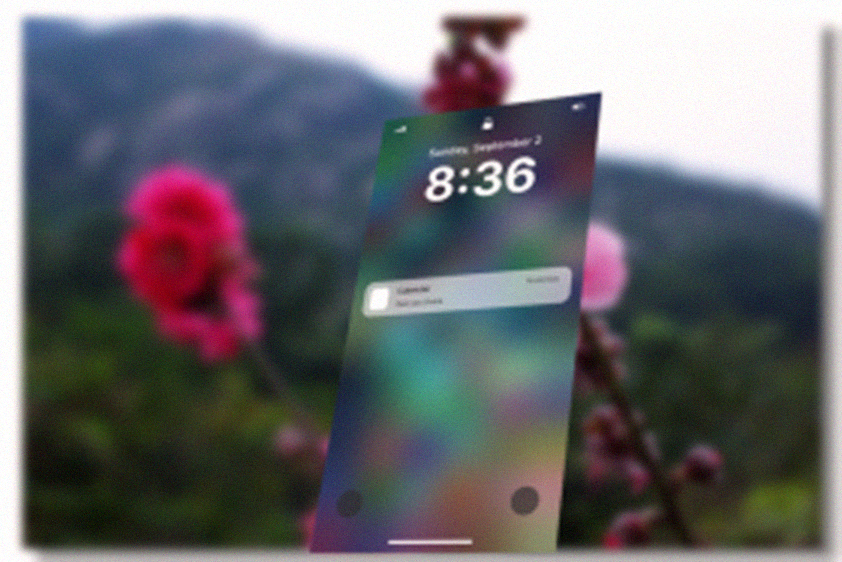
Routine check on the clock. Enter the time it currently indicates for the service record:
8:36
